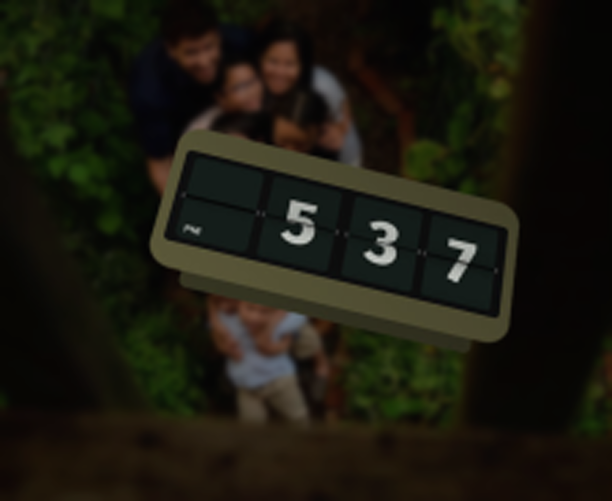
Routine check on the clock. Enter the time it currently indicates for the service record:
5:37
